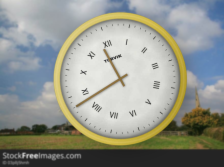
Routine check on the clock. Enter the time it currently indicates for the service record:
11:43
